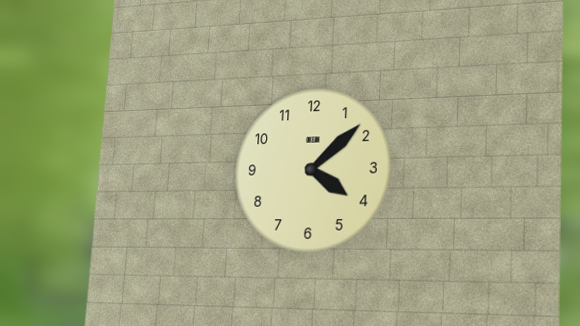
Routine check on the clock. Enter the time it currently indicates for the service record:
4:08
